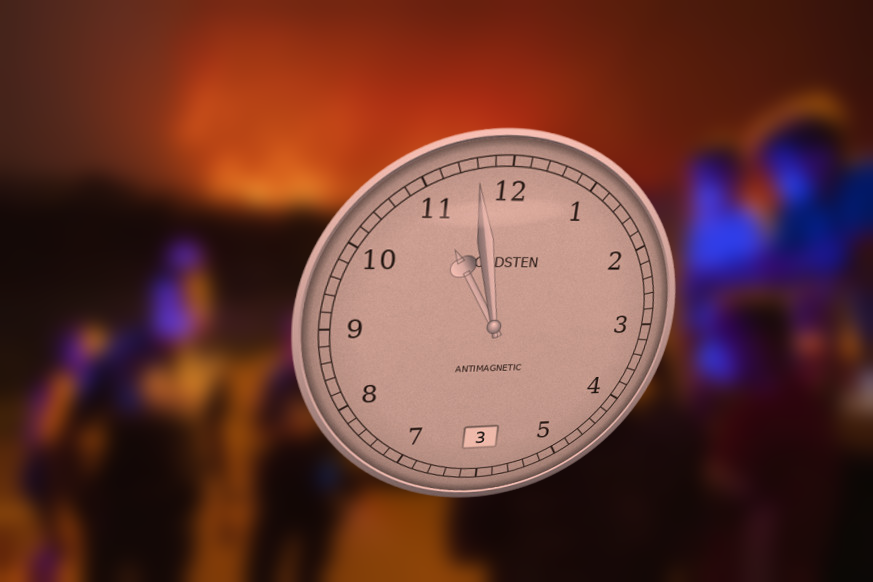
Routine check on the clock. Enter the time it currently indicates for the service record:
10:58
